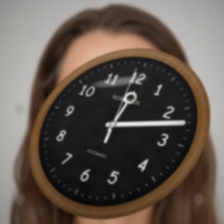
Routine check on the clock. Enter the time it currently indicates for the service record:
12:11:59
